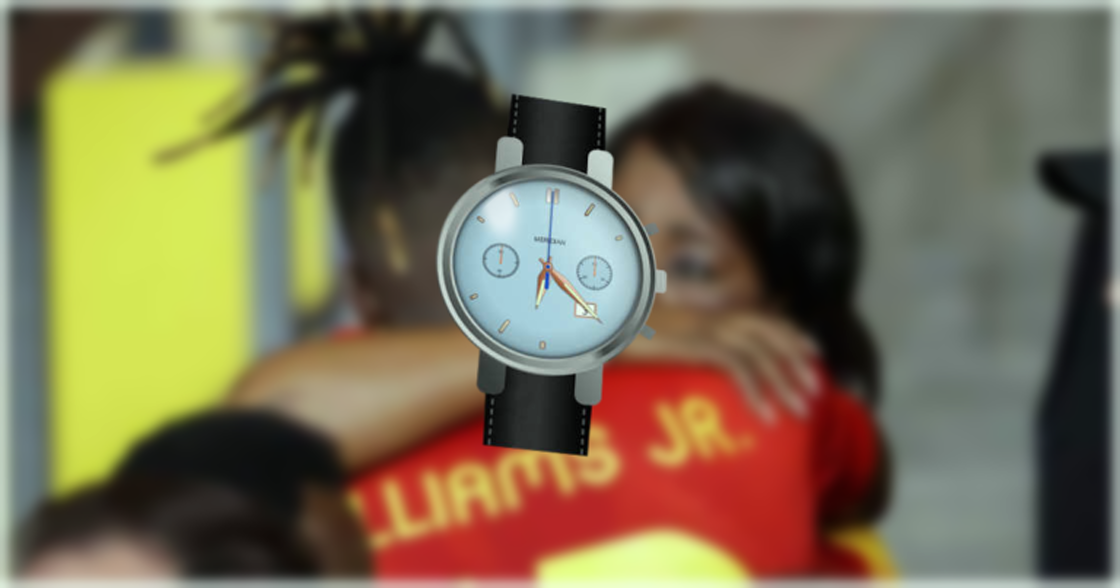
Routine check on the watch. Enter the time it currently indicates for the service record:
6:22
